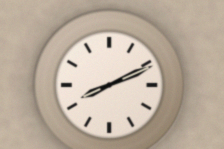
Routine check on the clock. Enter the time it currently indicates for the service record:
8:11
